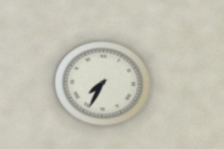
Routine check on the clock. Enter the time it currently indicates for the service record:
7:34
